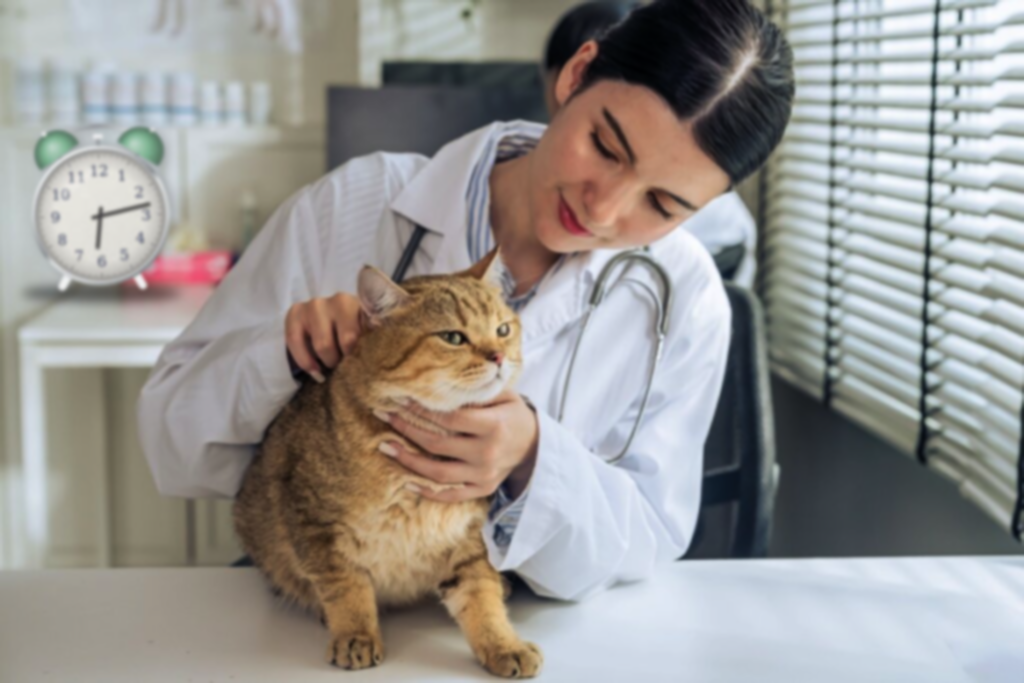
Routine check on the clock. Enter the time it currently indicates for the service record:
6:13
